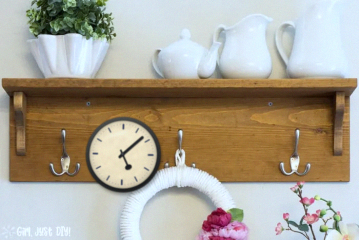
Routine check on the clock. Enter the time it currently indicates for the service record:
5:08
